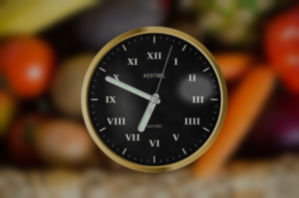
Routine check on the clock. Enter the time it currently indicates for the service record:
6:49:03
